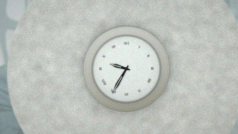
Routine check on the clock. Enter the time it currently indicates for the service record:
9:35
